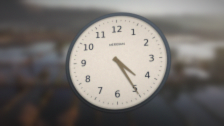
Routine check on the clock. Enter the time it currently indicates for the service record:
4:25
